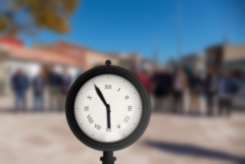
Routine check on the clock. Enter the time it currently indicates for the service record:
5:55
